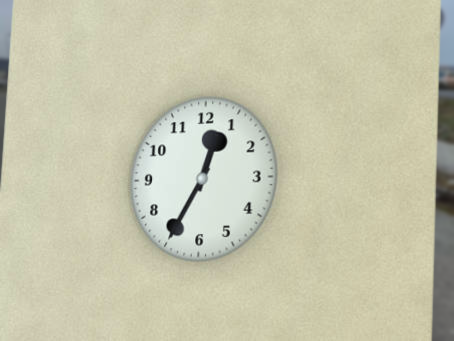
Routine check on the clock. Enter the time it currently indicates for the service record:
12:35
